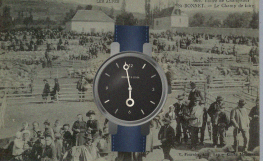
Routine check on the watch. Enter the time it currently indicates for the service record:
5:58
